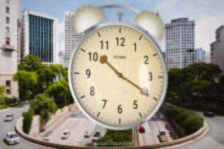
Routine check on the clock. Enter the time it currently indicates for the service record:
10:20
